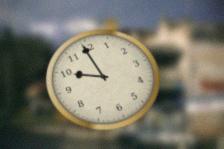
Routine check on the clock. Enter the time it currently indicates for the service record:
9:59
